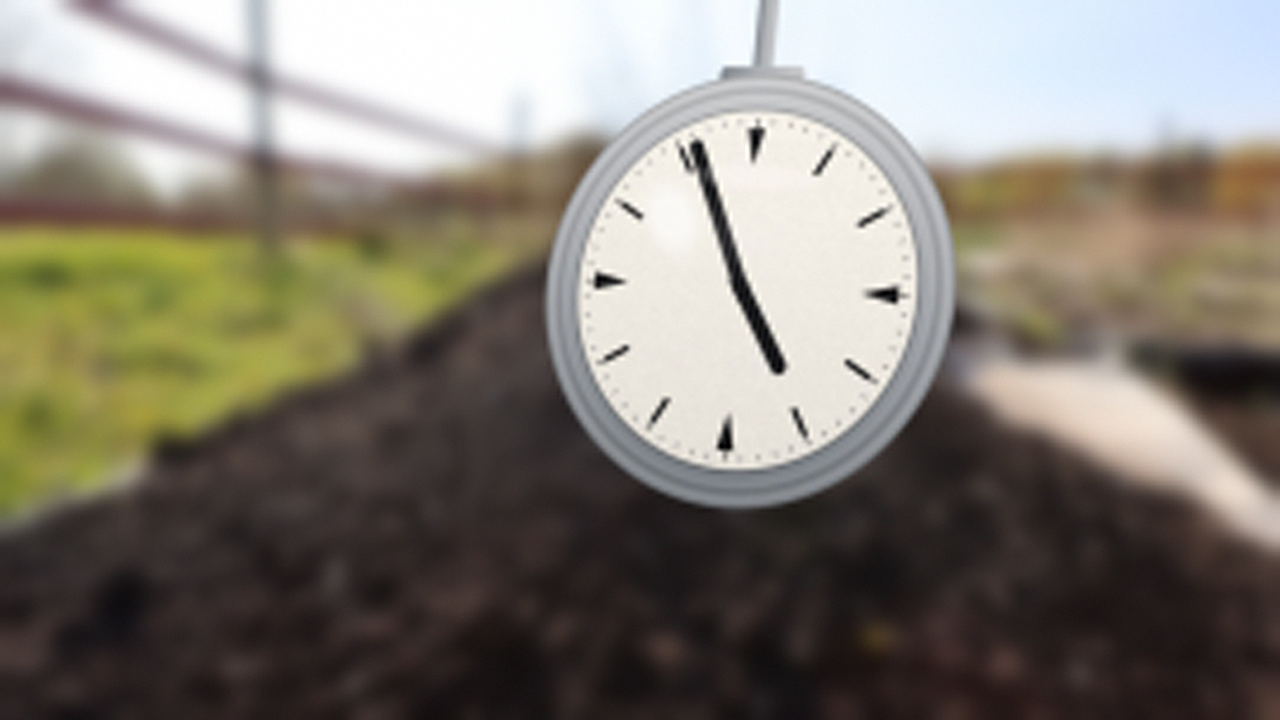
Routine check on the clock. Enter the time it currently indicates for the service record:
4:56
